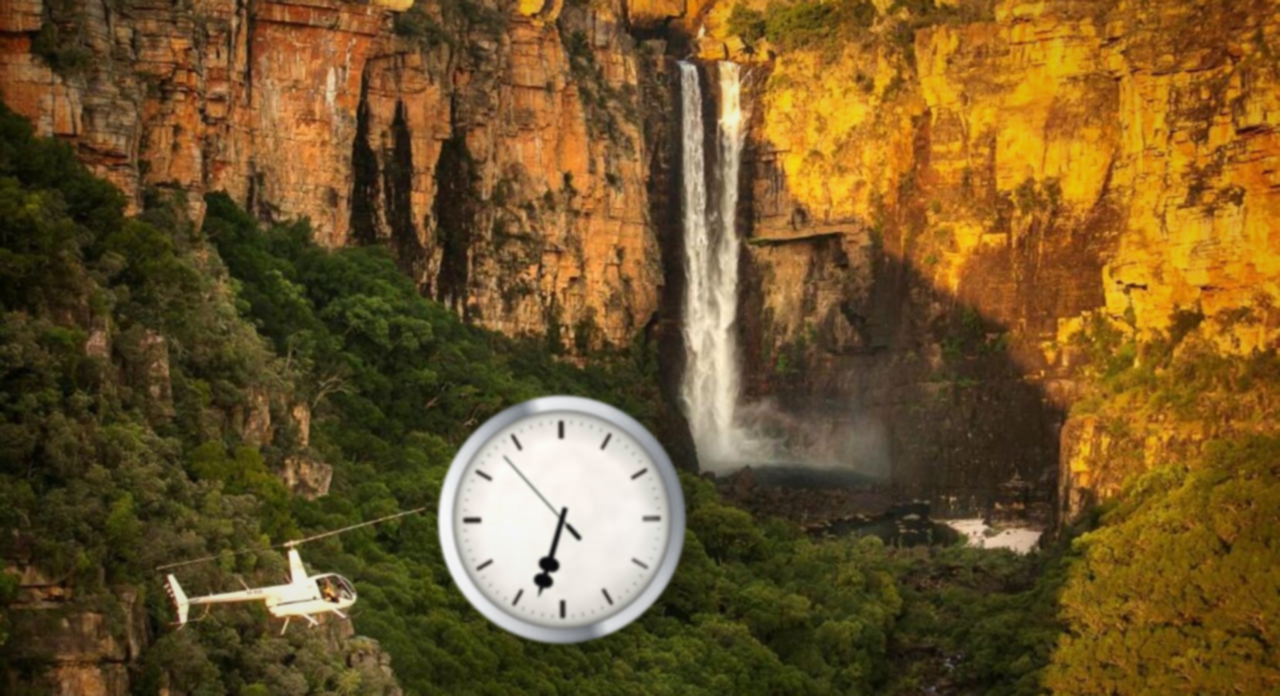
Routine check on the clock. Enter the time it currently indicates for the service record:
6:32:53
